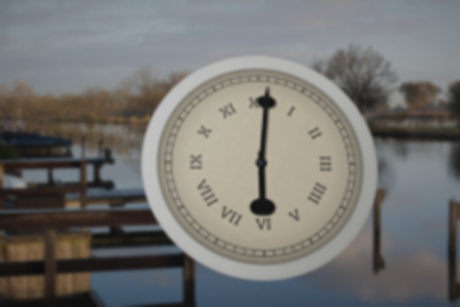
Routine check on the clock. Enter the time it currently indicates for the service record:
6:01
